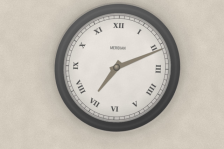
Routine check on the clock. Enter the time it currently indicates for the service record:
7:11
